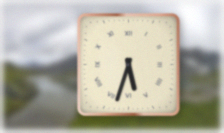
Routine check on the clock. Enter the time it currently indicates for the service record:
5:33
